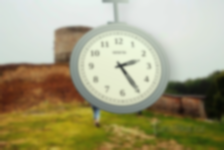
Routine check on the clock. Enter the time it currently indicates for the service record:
2:25
